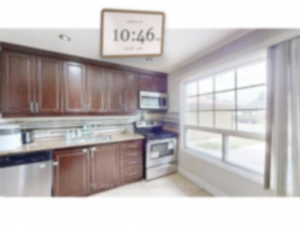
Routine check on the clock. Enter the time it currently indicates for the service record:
10:46
